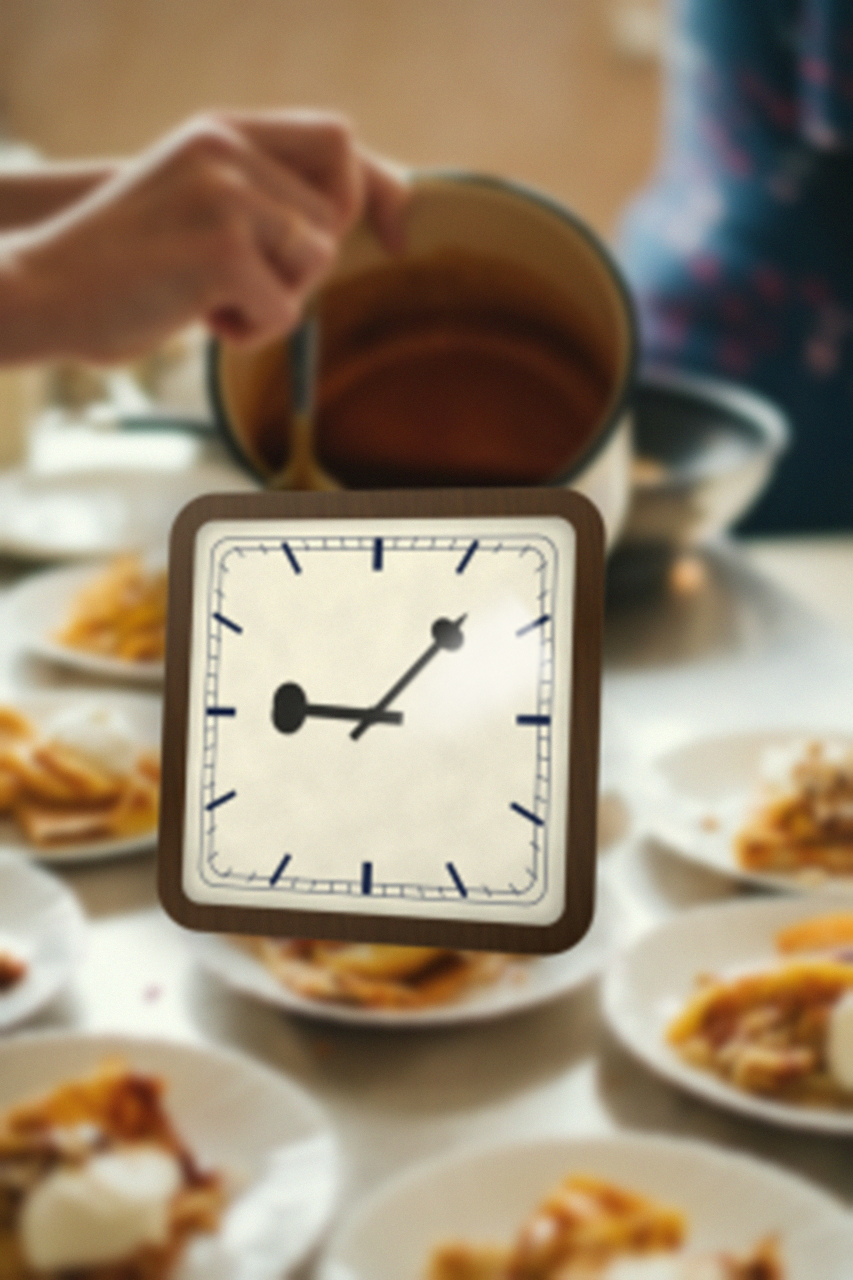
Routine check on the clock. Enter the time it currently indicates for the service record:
9:07
